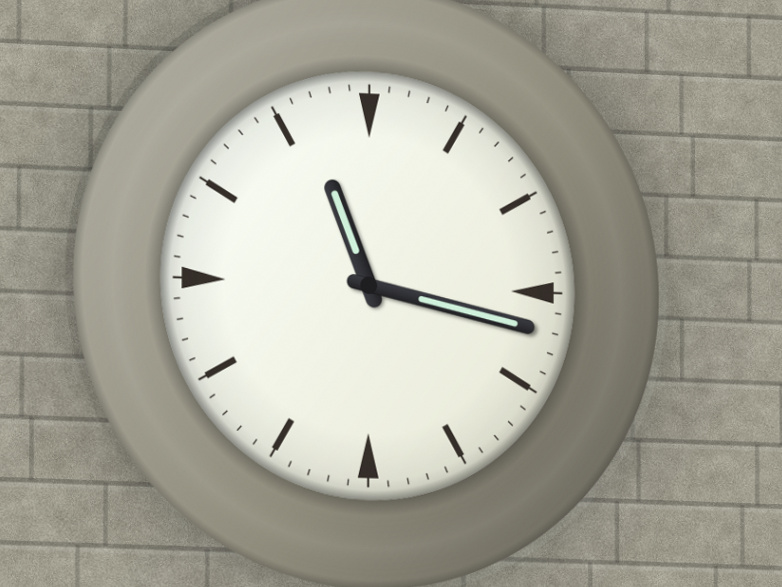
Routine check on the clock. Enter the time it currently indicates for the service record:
11:17
